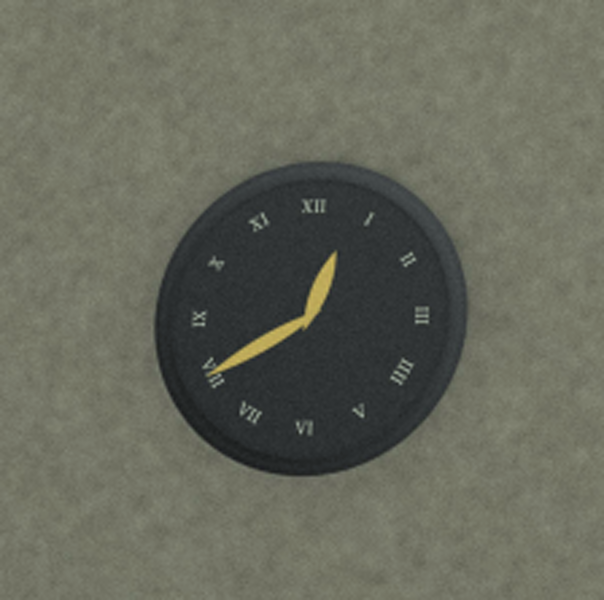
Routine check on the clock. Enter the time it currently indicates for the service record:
12:40
